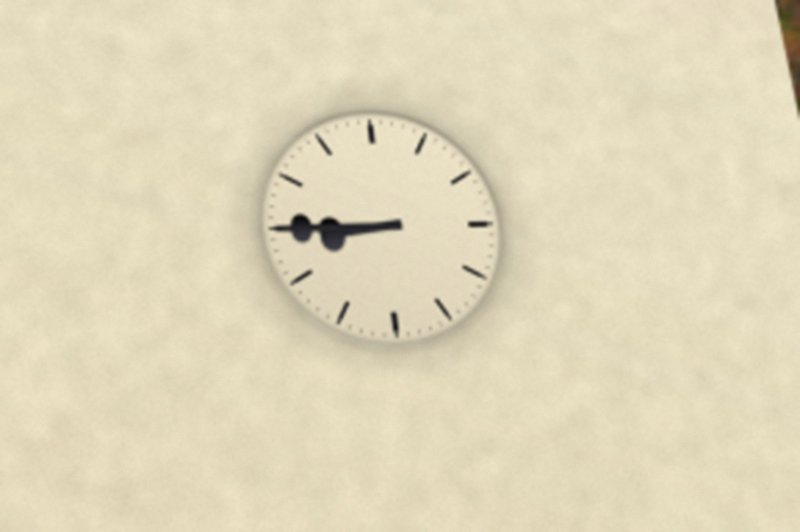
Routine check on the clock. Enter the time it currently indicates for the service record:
8:45
